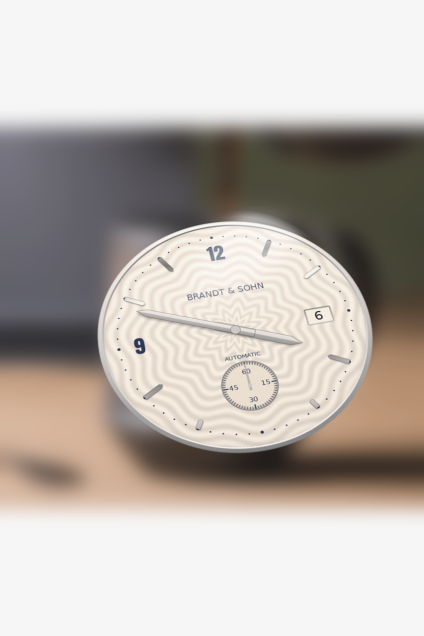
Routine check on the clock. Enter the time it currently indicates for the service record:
3:49
